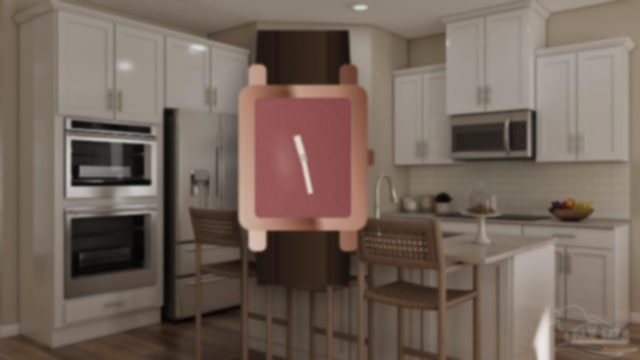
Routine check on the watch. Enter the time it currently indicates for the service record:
11:28
